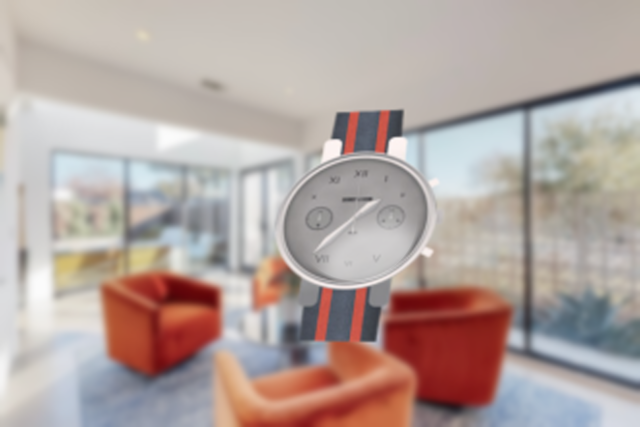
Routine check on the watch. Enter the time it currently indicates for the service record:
1:37
